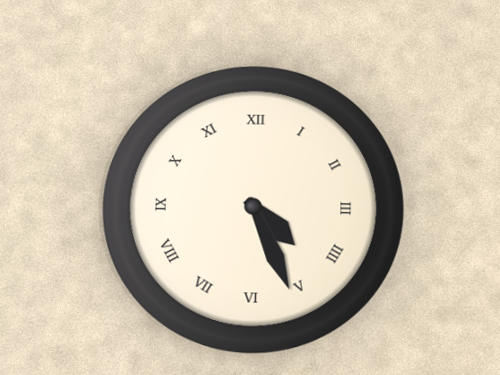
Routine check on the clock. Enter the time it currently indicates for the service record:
4:26
